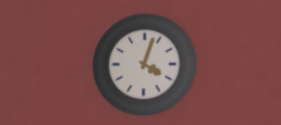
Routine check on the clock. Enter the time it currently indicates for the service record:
4:03
